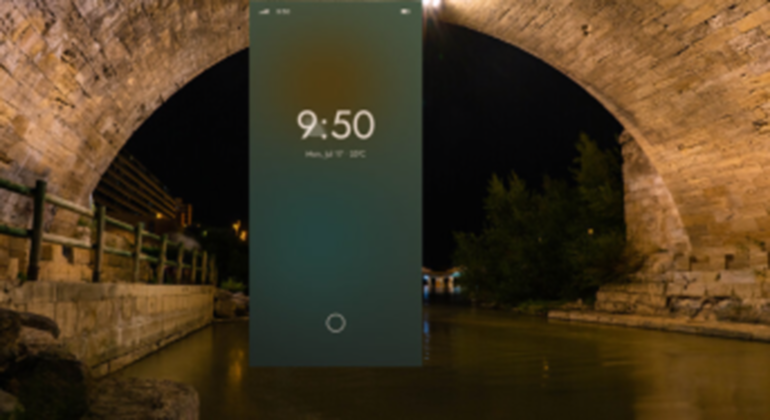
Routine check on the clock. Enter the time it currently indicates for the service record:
9:50
